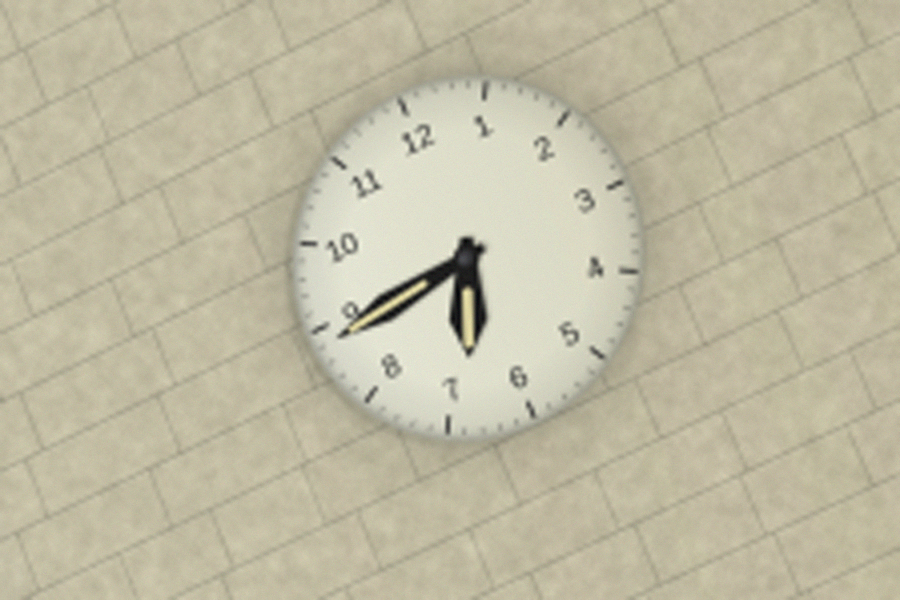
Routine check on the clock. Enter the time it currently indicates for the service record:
6:44
